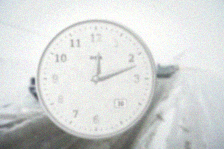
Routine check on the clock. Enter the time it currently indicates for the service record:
12:12
